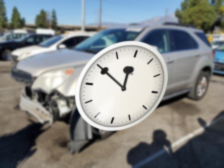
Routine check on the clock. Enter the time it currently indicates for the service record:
11:50
